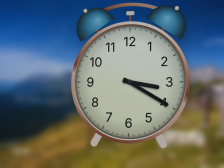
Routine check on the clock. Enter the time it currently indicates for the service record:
3:20
